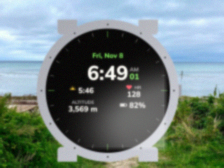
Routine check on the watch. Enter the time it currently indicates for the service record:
6:49
